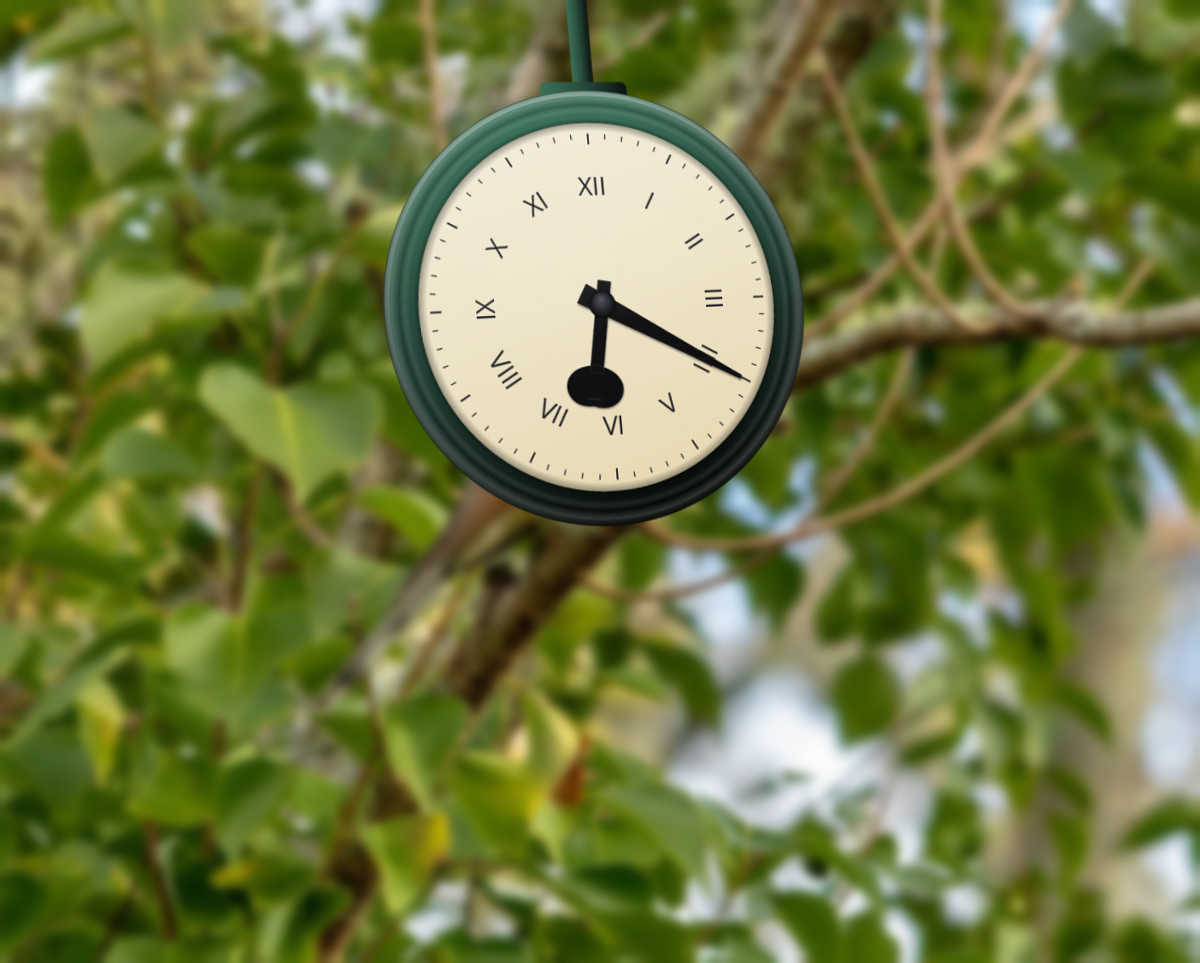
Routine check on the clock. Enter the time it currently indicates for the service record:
6:20
